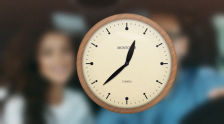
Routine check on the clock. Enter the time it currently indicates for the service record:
12:38
